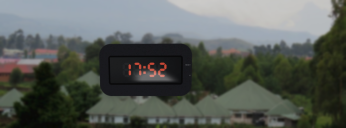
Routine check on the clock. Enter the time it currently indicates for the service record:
17:52
